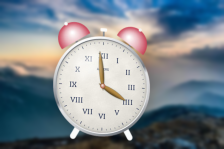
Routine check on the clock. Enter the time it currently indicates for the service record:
3:59
